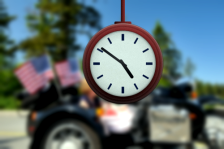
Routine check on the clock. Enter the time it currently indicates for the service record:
4:51
